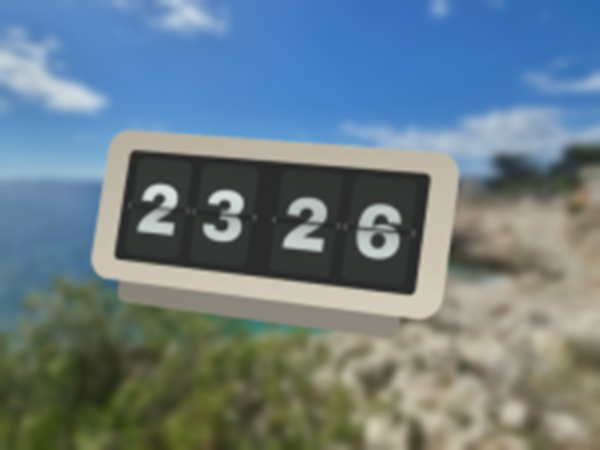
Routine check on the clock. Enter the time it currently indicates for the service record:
23:26
